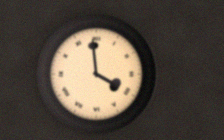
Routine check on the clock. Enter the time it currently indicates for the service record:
3:59
